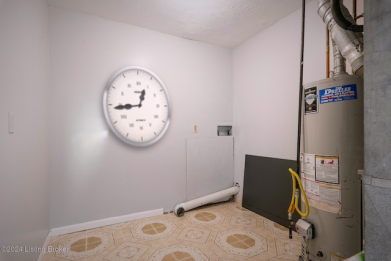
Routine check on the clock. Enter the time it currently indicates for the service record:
12:44
